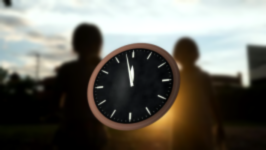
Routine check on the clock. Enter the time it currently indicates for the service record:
11:58
